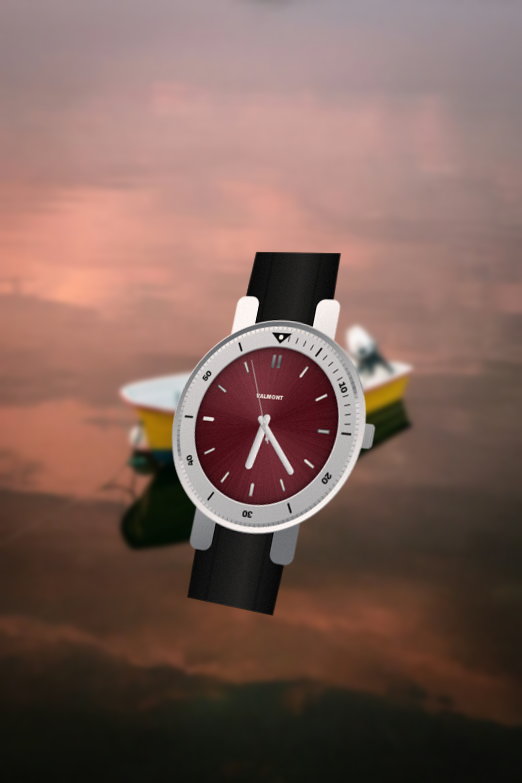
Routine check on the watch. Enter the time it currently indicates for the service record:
6:22:56
